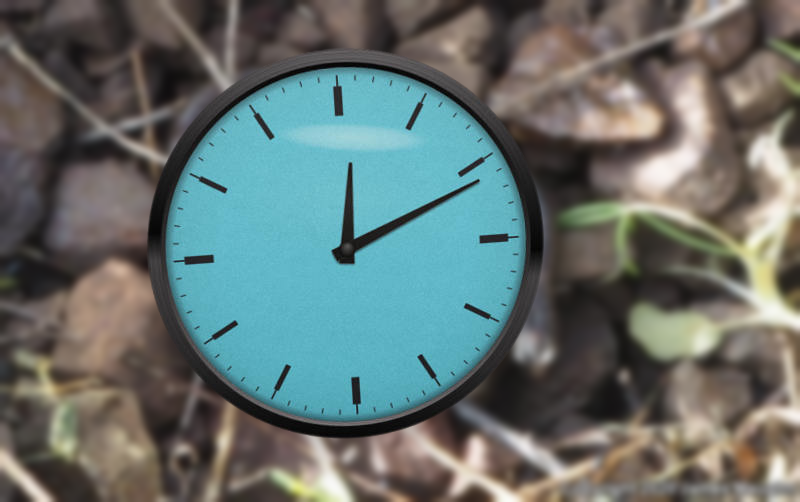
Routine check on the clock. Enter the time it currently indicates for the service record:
12:11
